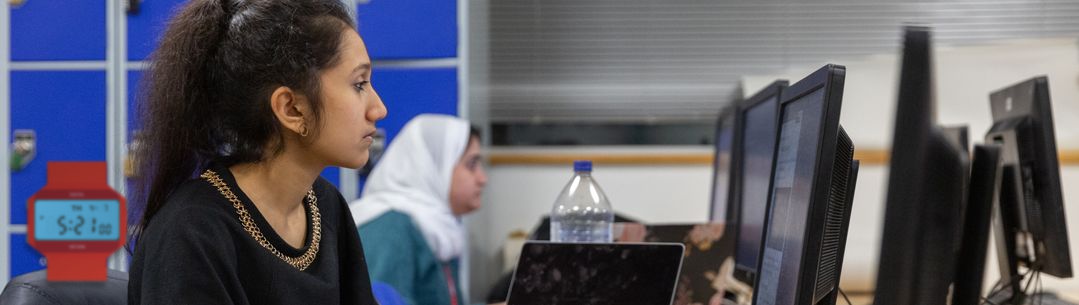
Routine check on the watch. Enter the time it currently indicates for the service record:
5:21
